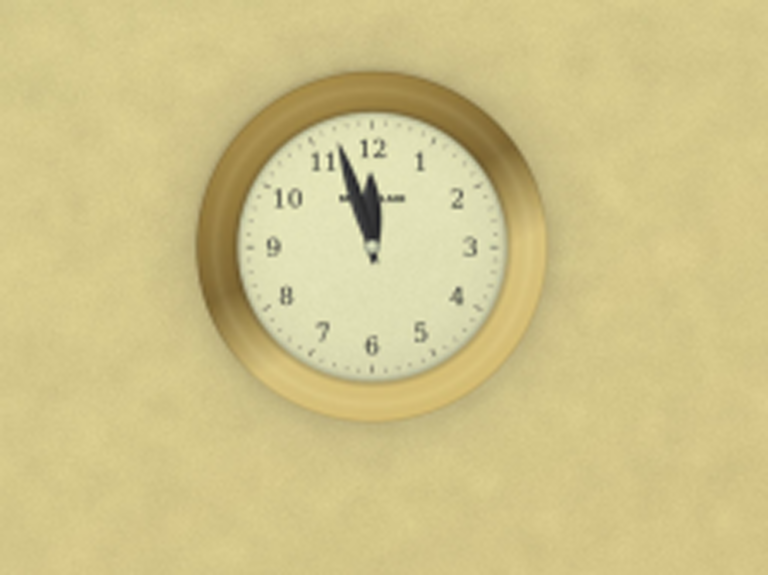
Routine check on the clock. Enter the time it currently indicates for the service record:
11:57
